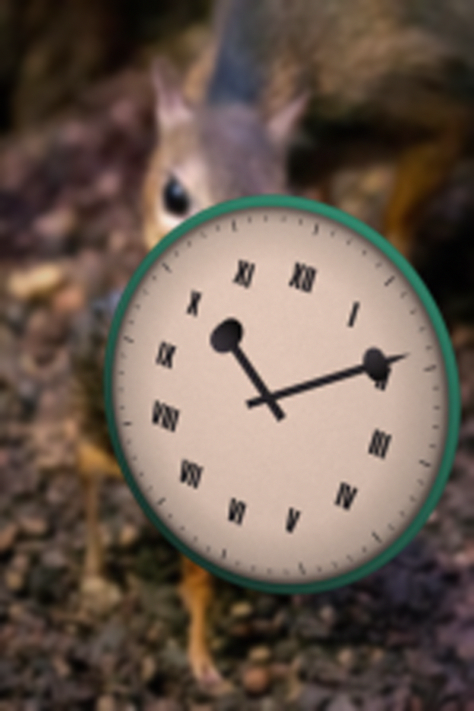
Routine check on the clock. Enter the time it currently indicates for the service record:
10:09
